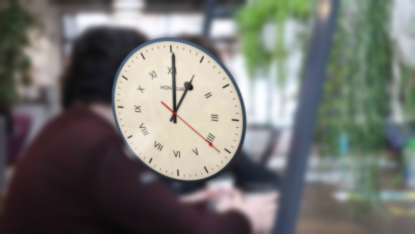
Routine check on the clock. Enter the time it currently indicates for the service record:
1:00:21
